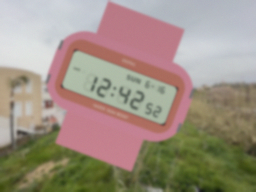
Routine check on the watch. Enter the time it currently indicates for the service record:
12:42:52
